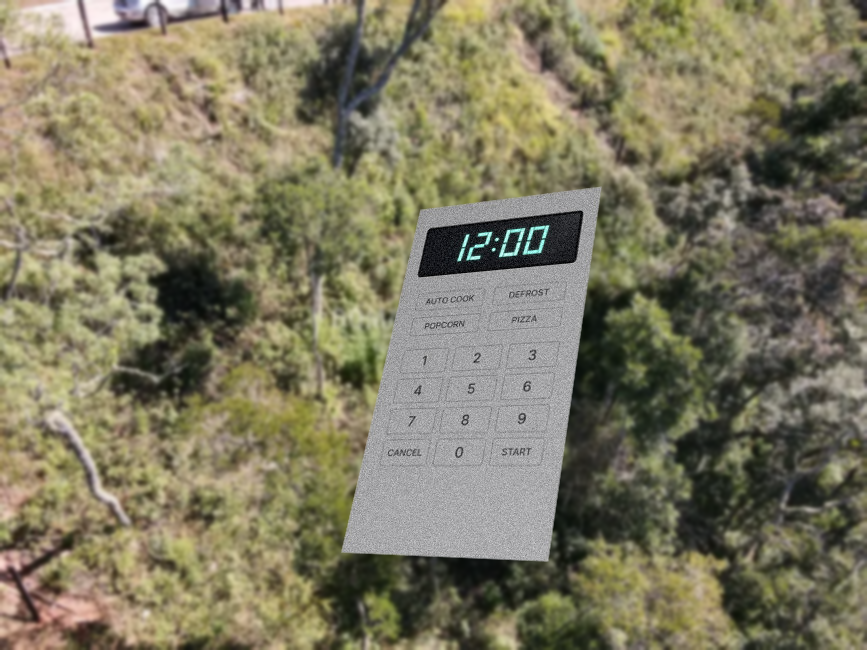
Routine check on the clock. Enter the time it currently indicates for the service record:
12:00
